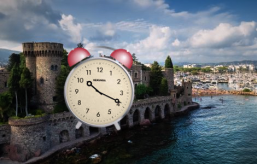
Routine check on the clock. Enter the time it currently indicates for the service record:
10:19
